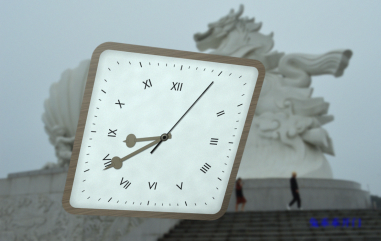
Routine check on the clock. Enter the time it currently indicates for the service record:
8:39:05
